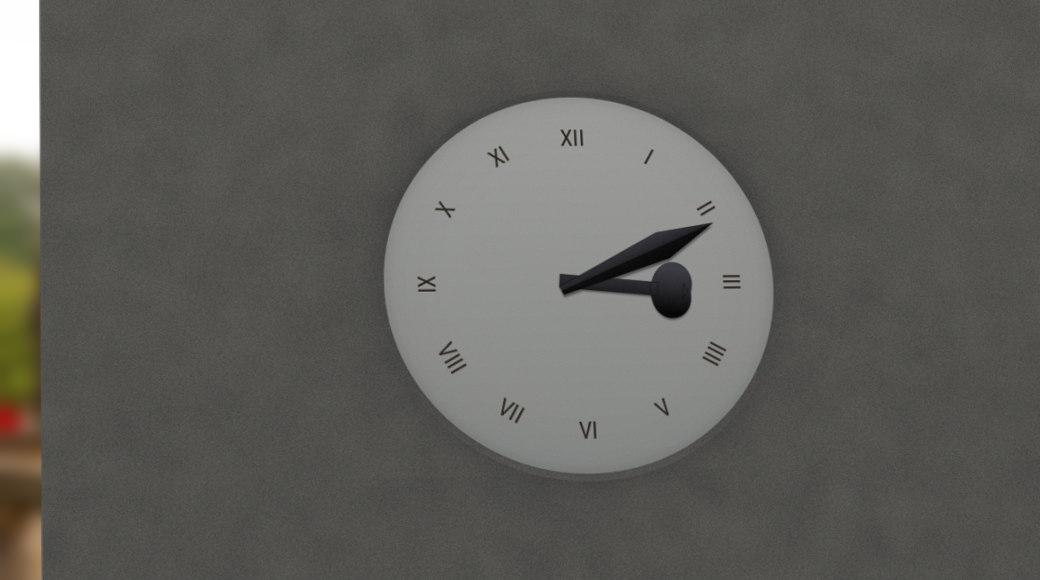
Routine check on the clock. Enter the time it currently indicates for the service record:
3:11
